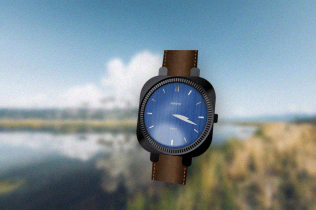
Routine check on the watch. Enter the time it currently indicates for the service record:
3:18
